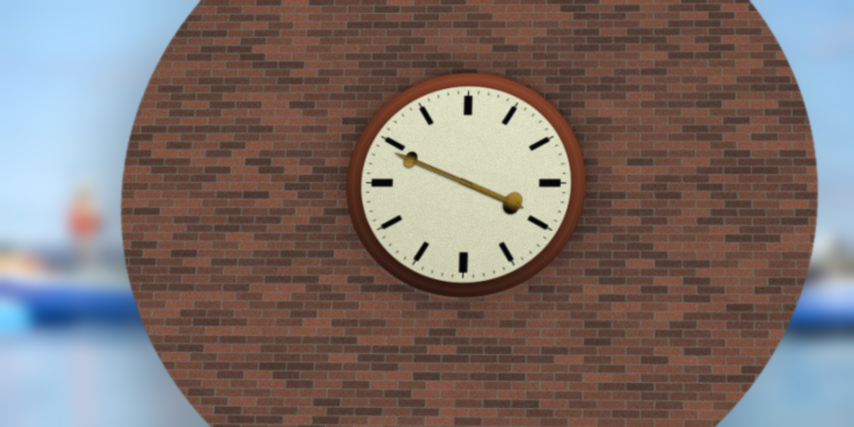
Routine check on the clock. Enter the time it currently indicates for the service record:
3:49
